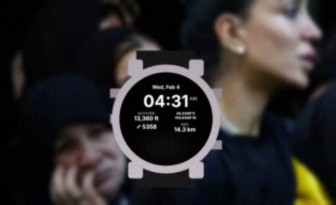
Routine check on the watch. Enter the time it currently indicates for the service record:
4:31
